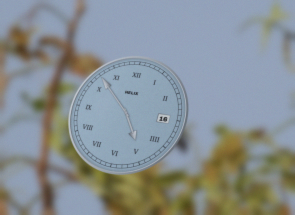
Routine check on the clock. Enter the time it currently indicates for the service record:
4:52
